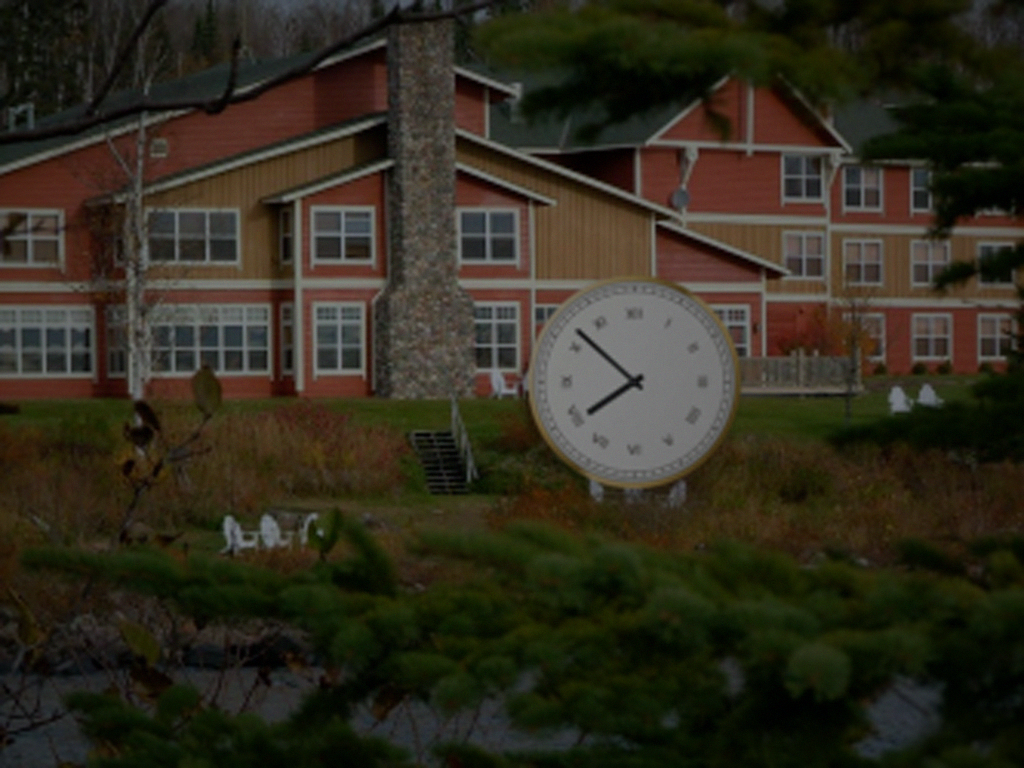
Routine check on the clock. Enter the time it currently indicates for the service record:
7:52
